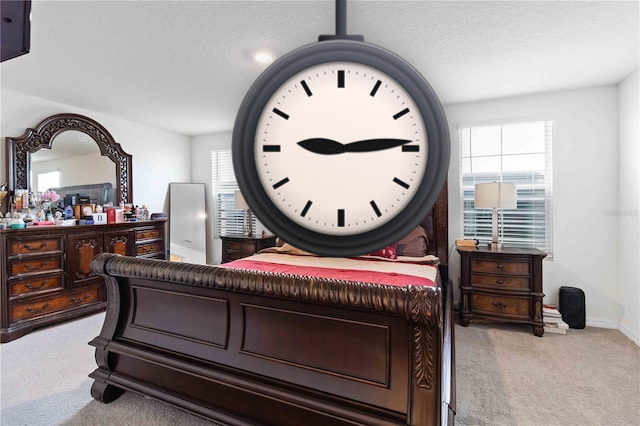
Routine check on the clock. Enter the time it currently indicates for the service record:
9:14
